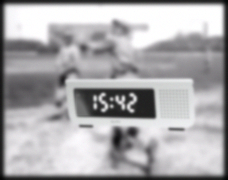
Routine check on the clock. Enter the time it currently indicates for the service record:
15:42
